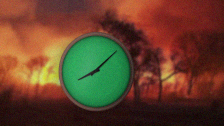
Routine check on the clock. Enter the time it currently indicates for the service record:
8:08
